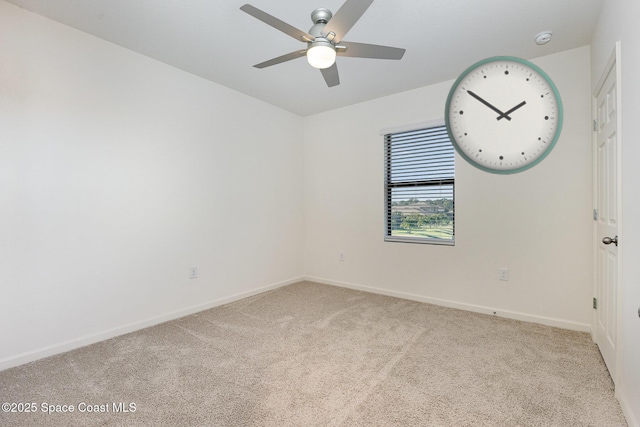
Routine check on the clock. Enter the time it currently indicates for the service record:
1:50
